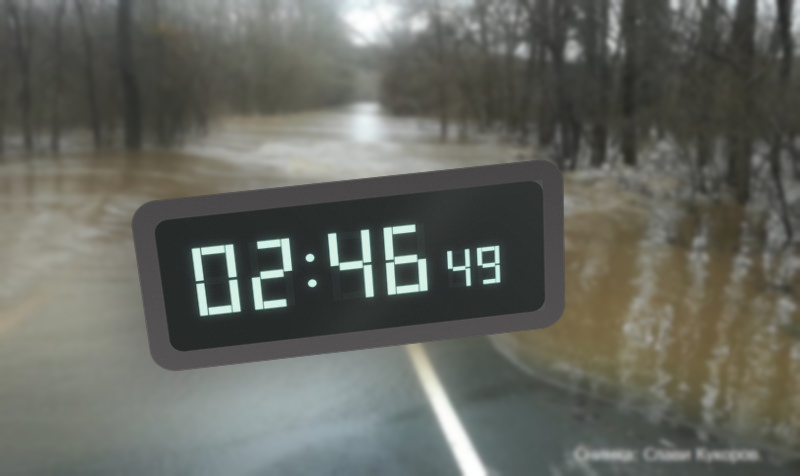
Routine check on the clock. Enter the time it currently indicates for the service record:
2:46:49
